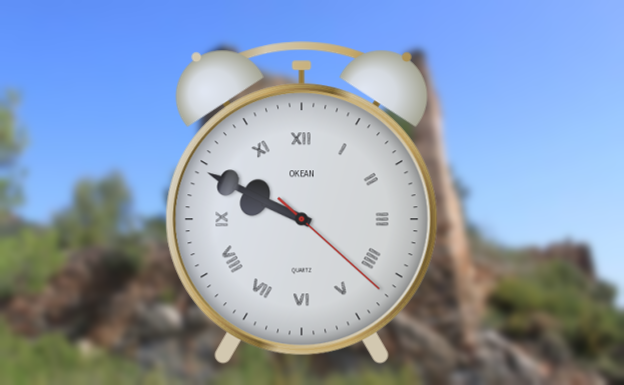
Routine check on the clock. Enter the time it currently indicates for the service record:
9:49:22
